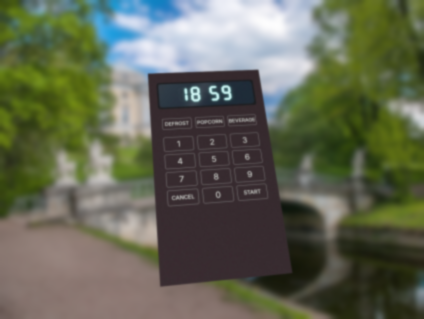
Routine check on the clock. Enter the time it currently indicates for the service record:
18:59
